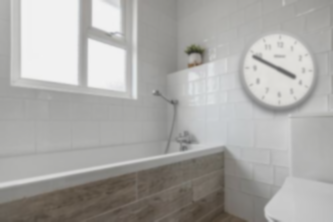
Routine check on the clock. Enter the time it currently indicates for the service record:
3:49
